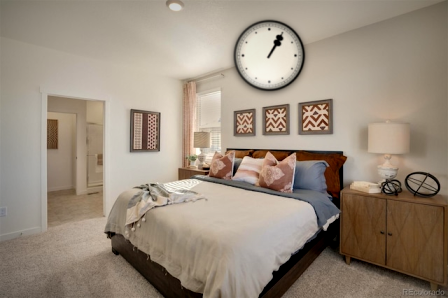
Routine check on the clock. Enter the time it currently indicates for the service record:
1:05
